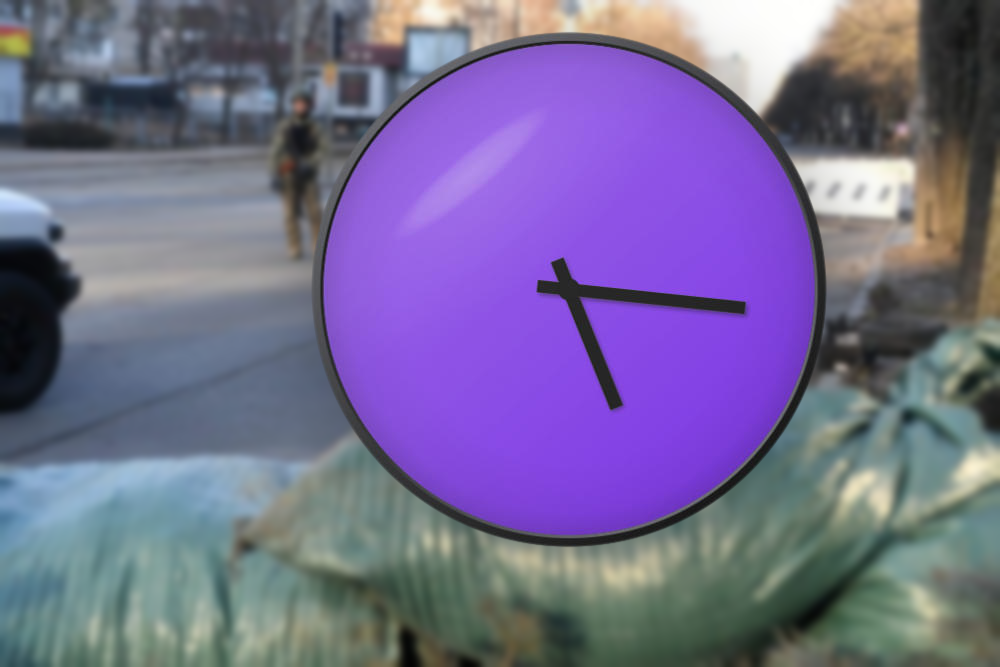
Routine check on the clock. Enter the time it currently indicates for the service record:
5:16
